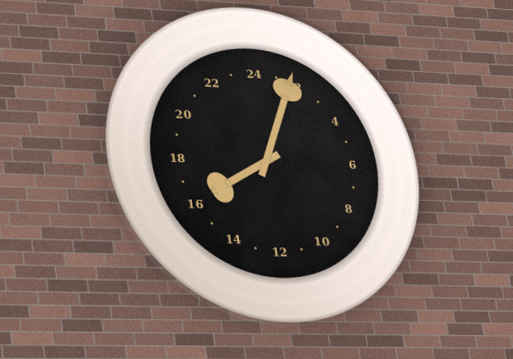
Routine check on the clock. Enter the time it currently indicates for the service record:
16:04
